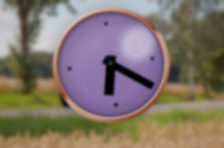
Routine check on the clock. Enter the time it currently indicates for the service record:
6:21
